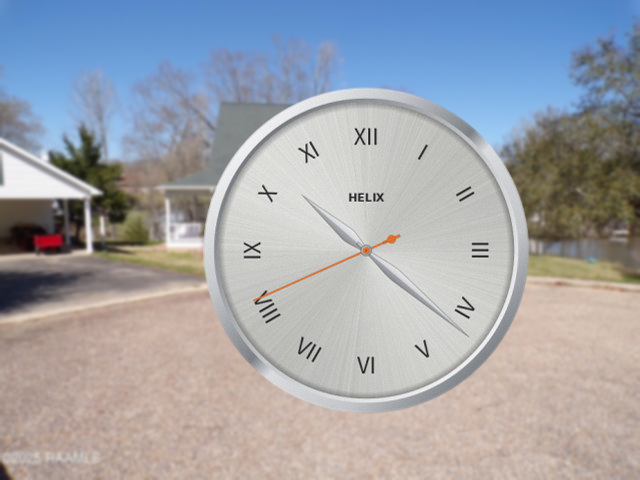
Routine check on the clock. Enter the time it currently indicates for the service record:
10:21:41
